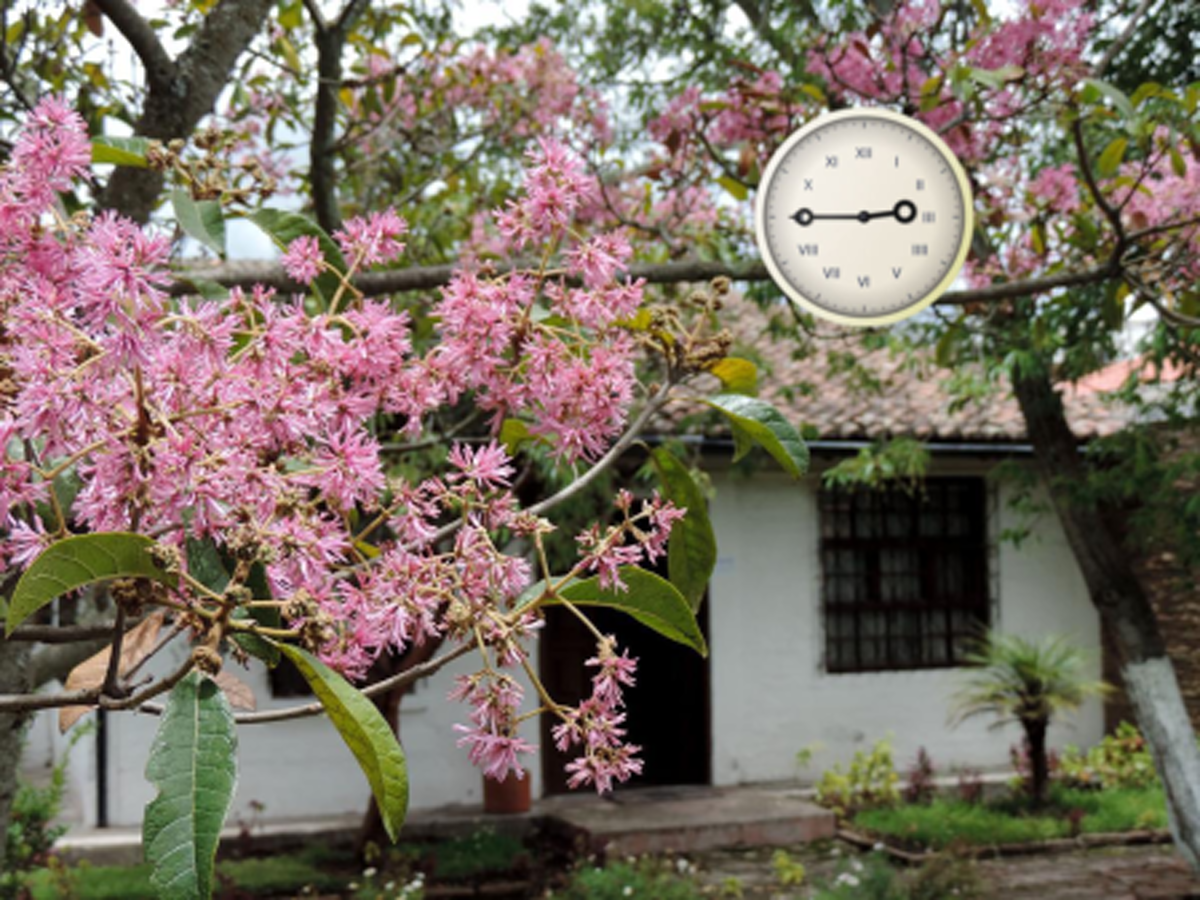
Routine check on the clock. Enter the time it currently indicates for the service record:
2:45
